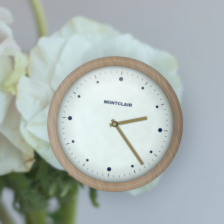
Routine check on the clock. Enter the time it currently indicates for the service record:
2:23
